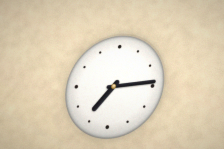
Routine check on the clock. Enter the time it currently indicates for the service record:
7:14
